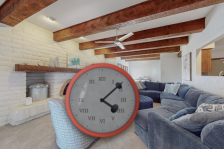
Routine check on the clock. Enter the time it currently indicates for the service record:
4:08
